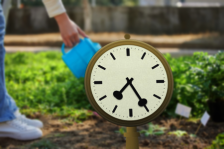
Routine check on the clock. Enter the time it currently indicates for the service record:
7:25
